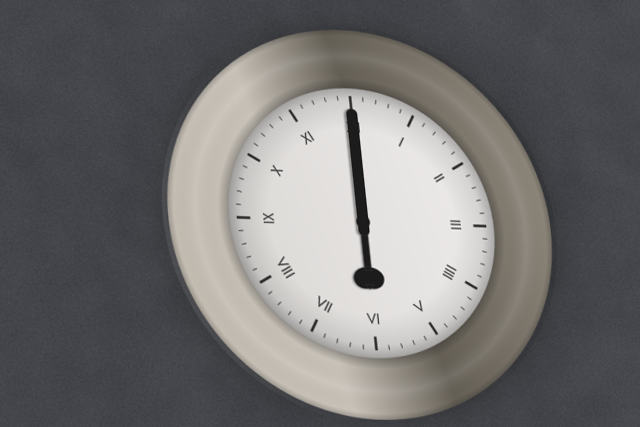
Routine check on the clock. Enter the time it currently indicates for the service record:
6:00
